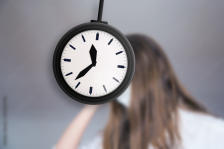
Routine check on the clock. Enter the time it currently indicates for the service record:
11:37
